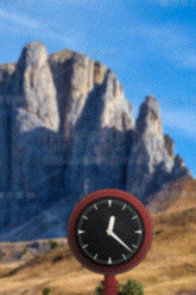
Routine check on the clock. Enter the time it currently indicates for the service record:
12:22
